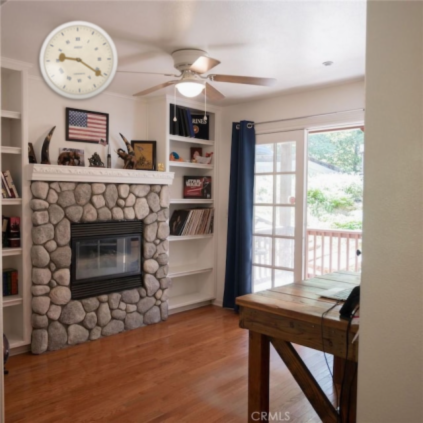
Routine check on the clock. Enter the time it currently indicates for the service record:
9:21
